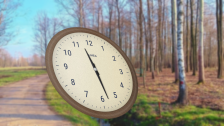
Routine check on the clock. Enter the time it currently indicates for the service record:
11:28
